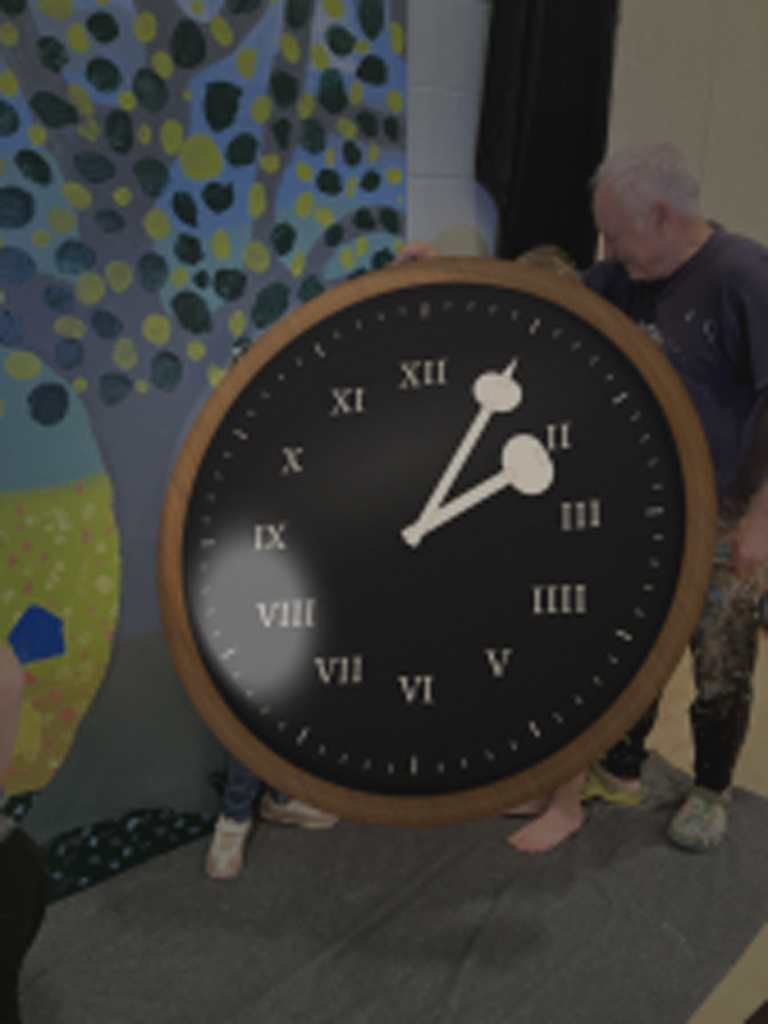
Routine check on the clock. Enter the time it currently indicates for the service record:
2:05
